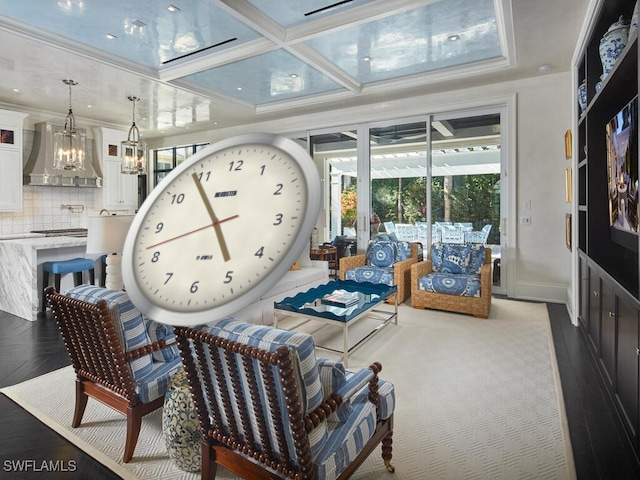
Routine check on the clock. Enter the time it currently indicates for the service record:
4:53:42
